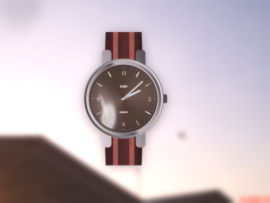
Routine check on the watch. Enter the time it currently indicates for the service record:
2:08
